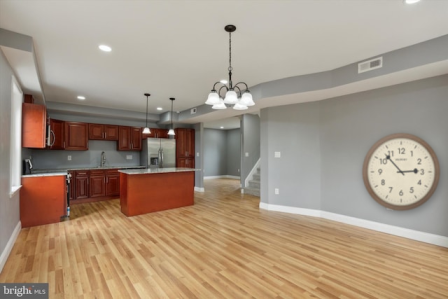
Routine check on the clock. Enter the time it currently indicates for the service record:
2:53
